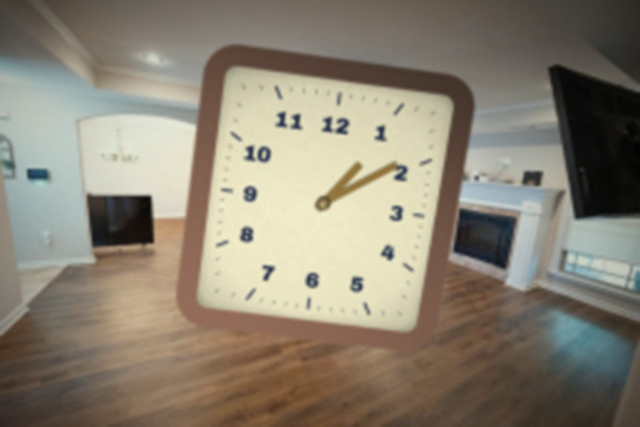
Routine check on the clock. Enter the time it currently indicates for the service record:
1:09
